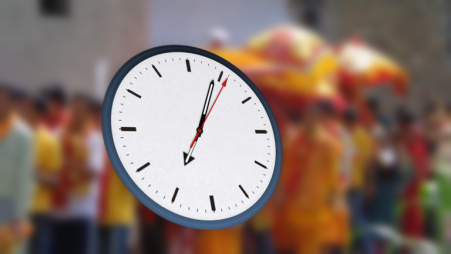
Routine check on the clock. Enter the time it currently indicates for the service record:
7:04:06
